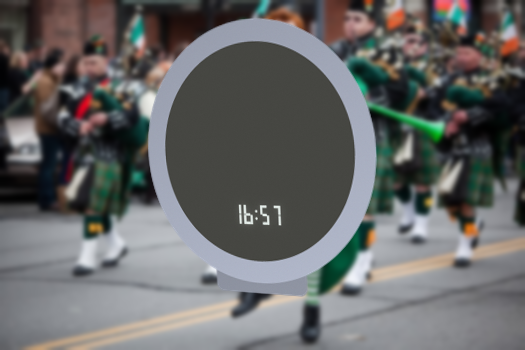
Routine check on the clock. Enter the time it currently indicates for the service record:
16:57
